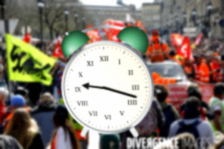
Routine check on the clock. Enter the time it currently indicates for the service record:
9:18
